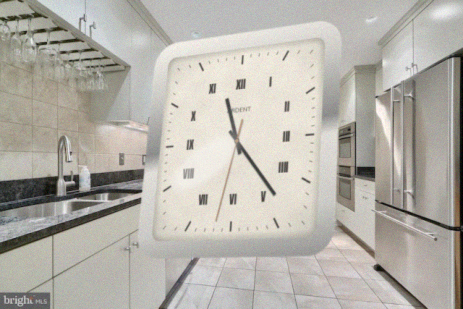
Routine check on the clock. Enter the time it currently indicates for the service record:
11:23:32
